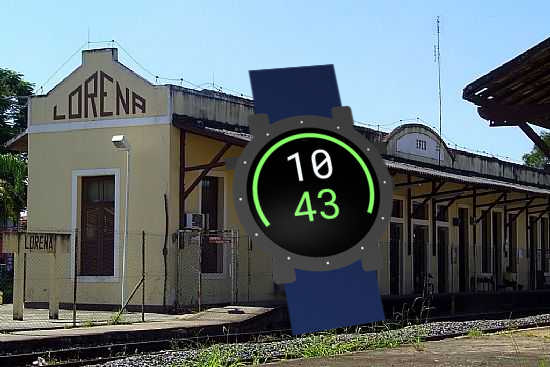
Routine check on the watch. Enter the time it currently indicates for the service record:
10:43
